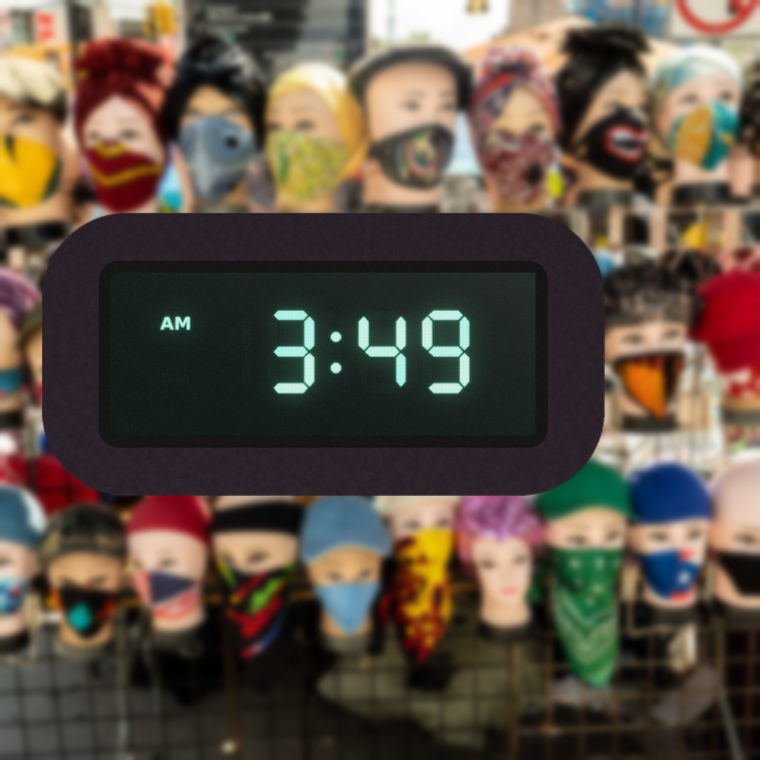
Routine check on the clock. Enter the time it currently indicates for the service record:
3:49
